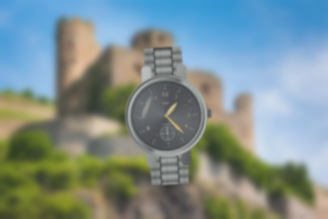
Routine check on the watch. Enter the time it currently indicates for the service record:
1:23
